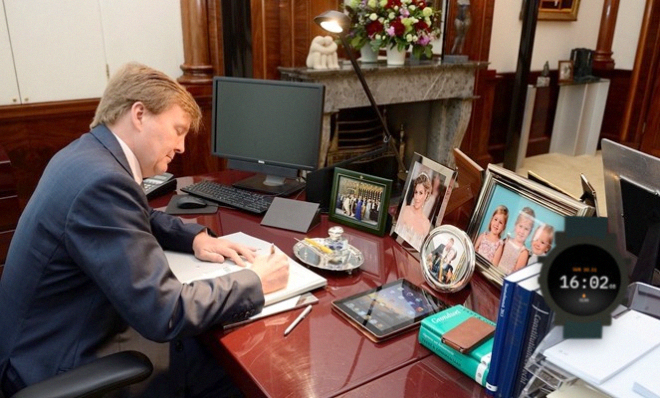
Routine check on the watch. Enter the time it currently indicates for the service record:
16:02
